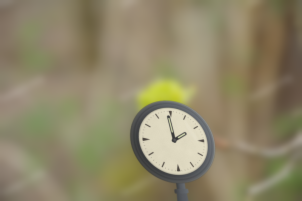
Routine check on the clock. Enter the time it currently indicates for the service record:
1:59
